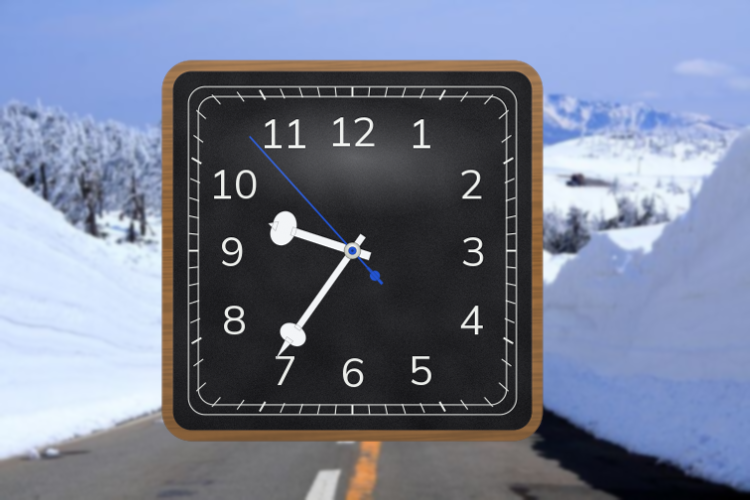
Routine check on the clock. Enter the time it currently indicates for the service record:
9:35:53
